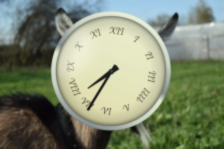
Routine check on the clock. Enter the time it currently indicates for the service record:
7:34
